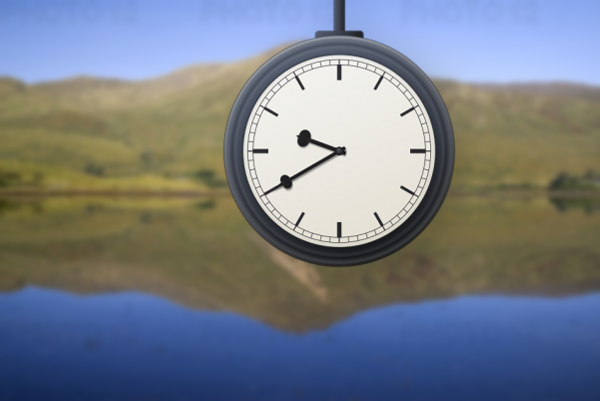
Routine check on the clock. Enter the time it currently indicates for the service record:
9:40
